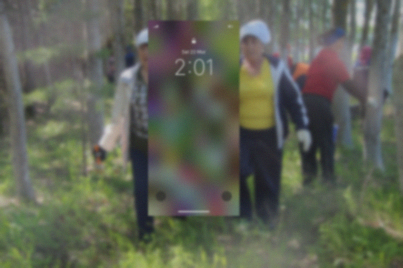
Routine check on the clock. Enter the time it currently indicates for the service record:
2:01
